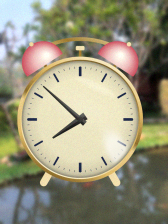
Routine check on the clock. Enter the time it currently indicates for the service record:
7:52
